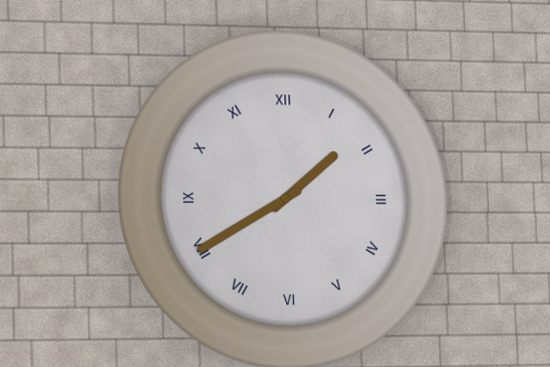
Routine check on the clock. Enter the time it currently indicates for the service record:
1:40
